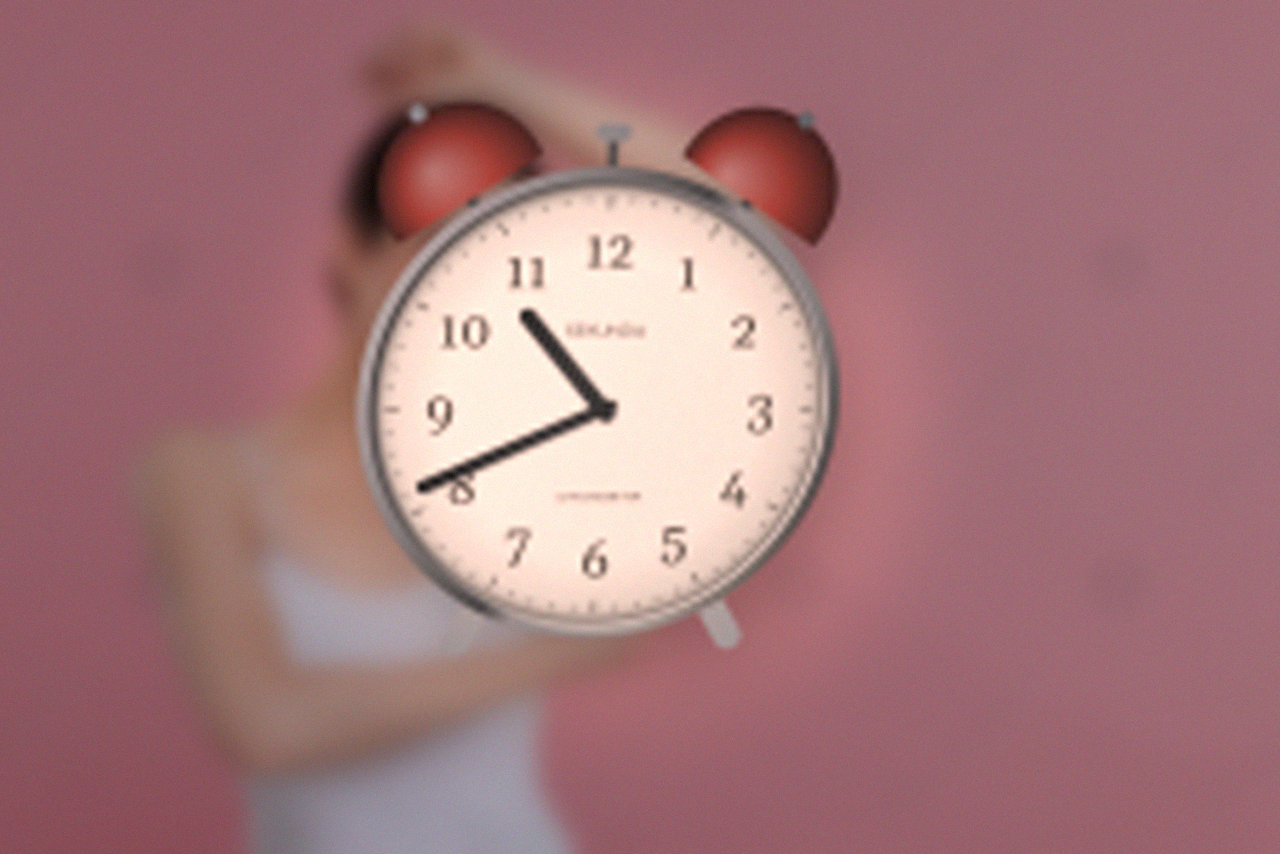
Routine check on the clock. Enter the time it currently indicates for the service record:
10:41
